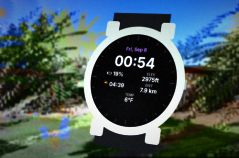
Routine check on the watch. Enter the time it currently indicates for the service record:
0:54
